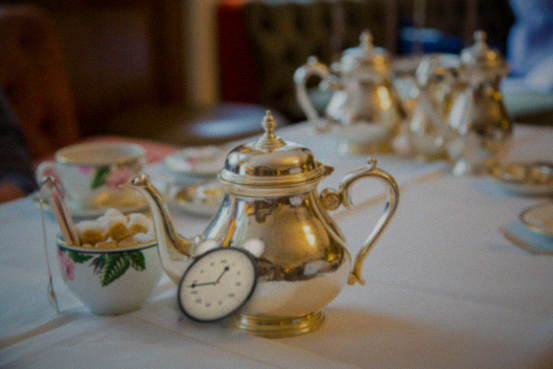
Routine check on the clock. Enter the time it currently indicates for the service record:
12:43
